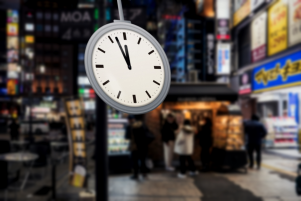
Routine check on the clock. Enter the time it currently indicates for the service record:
11:57
